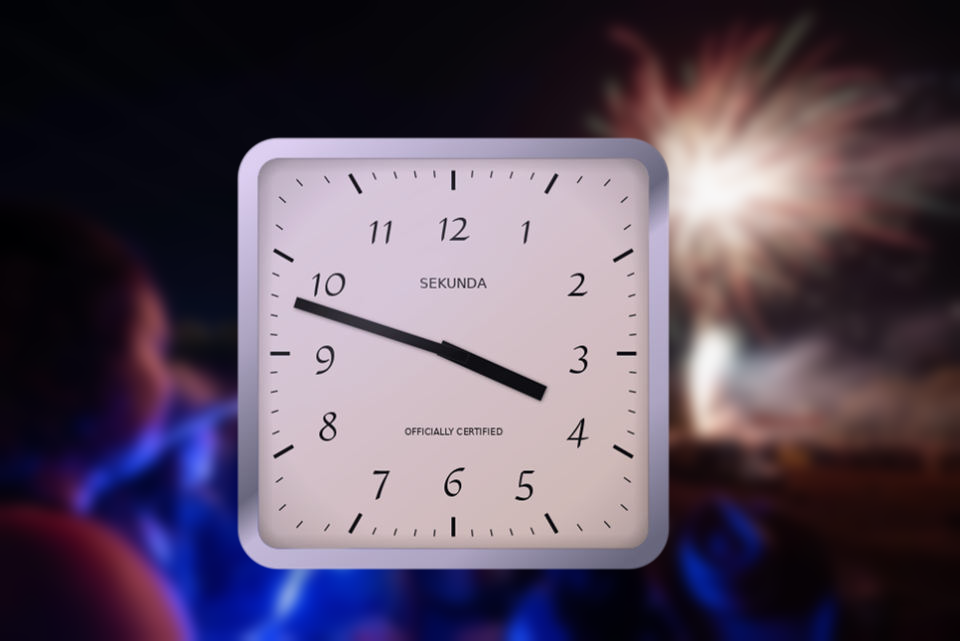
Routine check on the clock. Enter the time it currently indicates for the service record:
3:48
